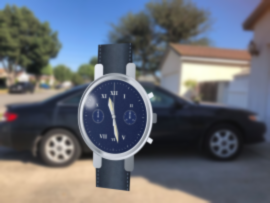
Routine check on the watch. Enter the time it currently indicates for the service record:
11:28
